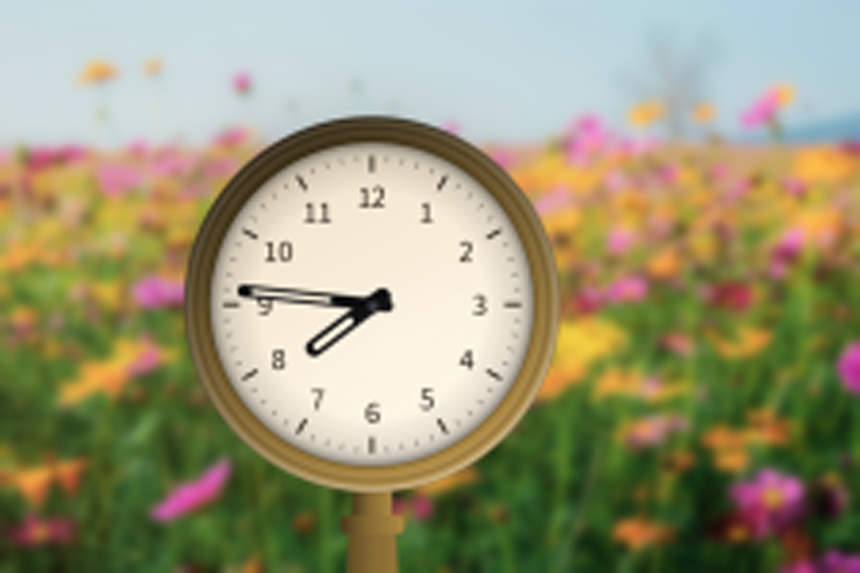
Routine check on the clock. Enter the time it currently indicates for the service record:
7:46
